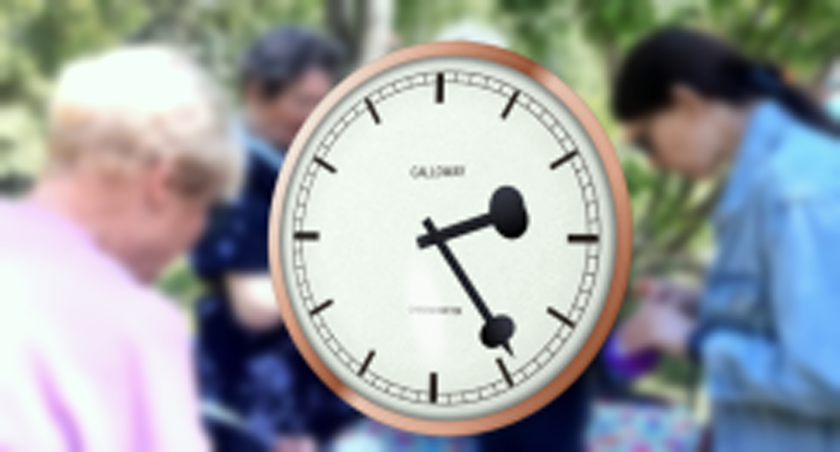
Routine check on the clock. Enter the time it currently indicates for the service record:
2:24
